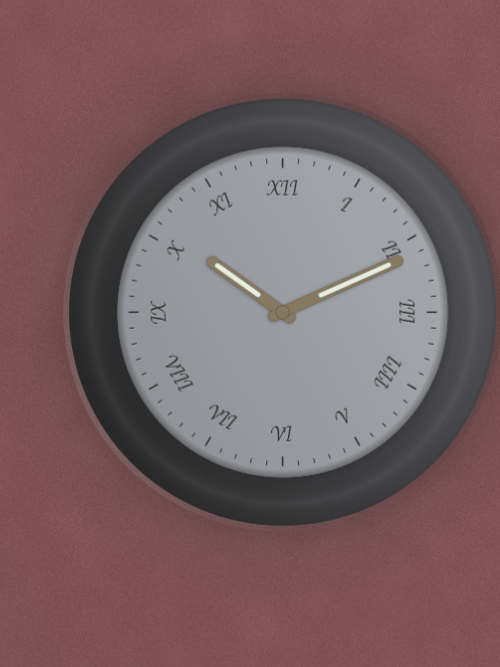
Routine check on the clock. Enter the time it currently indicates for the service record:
10:11
